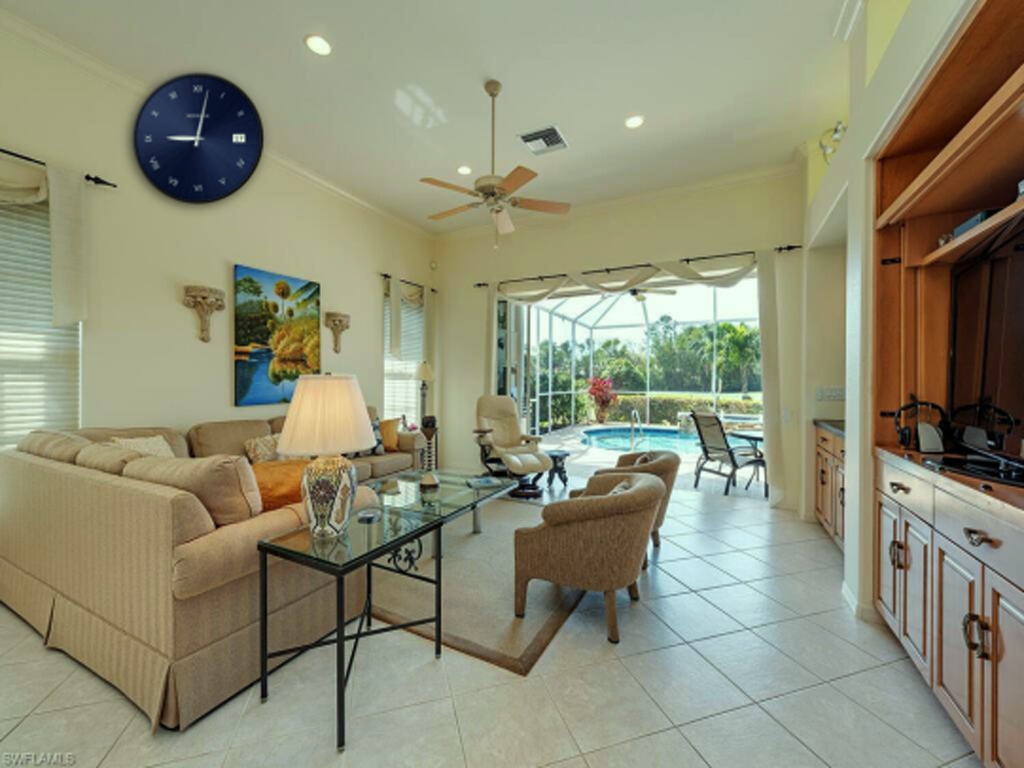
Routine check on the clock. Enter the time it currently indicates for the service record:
9:02
